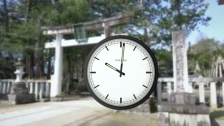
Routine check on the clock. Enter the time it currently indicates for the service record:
10:01
